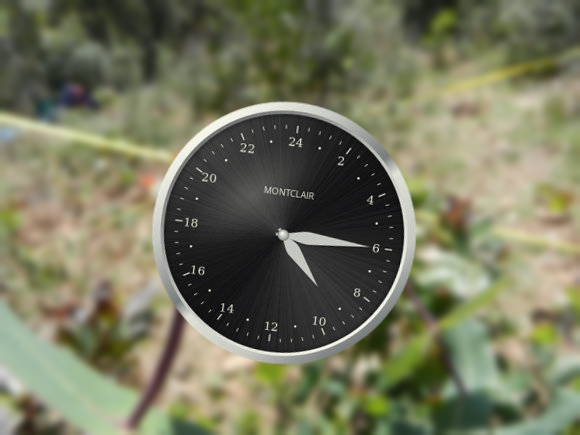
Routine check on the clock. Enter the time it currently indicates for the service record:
9:15
